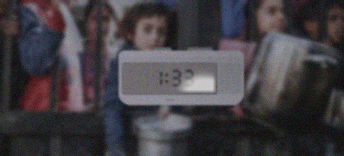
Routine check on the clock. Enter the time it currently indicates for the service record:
1:33
